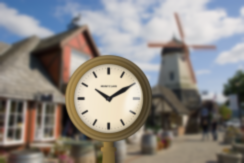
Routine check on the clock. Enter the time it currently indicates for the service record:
10:10
